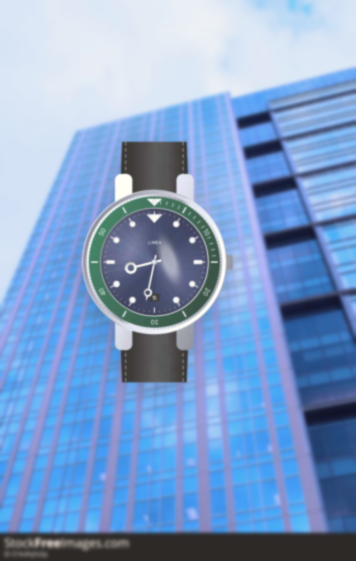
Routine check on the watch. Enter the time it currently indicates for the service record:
8:32
